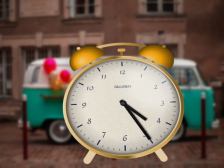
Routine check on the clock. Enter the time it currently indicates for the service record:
4:25
